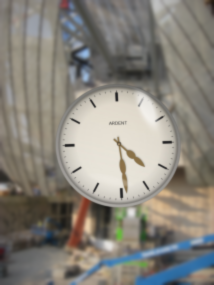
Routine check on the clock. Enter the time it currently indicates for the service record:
4:29
